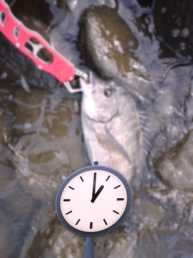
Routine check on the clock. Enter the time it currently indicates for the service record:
1:00
